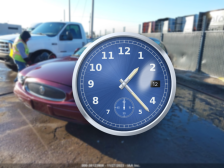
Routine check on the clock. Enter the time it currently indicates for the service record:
1:23
